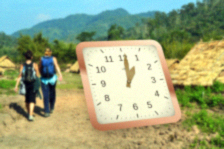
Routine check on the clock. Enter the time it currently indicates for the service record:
1:01
